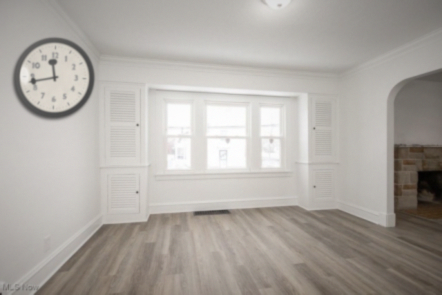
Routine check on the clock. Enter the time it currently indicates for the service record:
11:43
